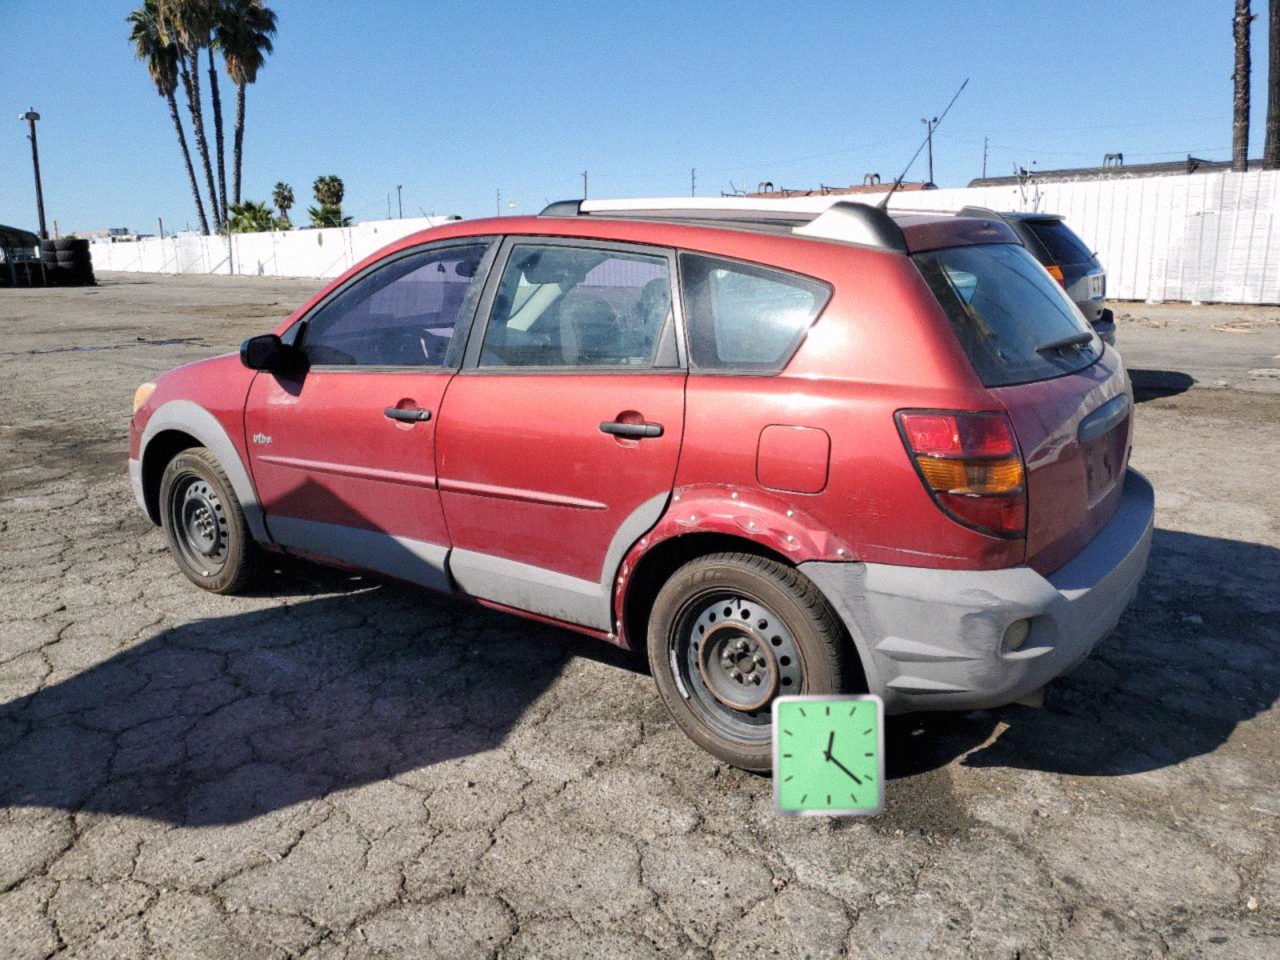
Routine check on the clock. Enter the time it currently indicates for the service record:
12:22
